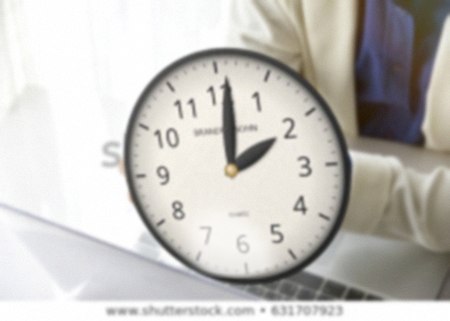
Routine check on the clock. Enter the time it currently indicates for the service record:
2:01
